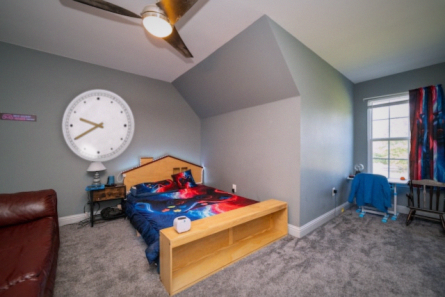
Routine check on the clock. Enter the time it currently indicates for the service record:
9:40
